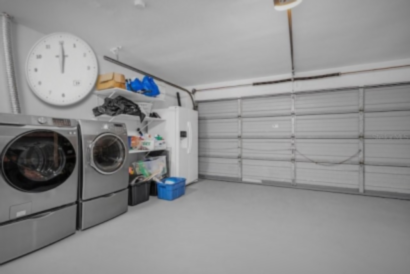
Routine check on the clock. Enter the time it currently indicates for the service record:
12:00
